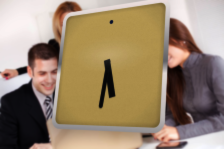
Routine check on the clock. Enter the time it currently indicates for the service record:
5:31
